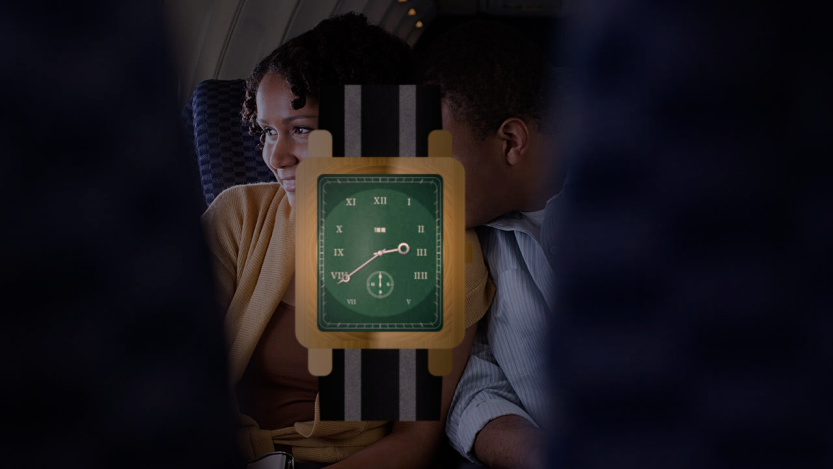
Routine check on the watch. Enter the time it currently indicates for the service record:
2:39
